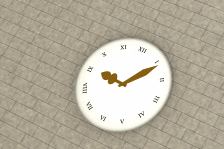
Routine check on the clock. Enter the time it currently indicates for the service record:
9:06
